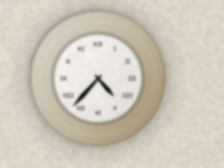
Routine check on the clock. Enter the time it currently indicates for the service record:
4:37
